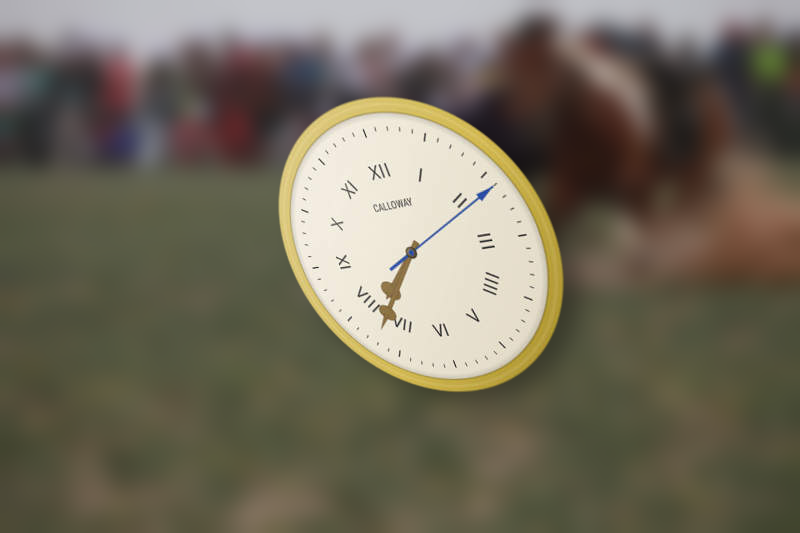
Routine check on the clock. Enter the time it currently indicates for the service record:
7:37:11
